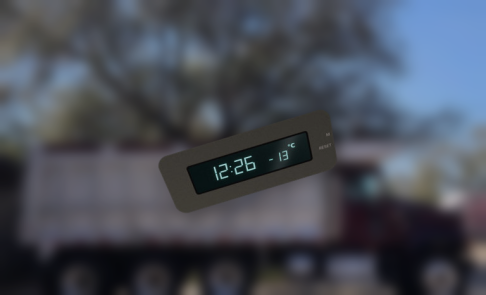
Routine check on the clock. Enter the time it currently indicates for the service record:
12:26
